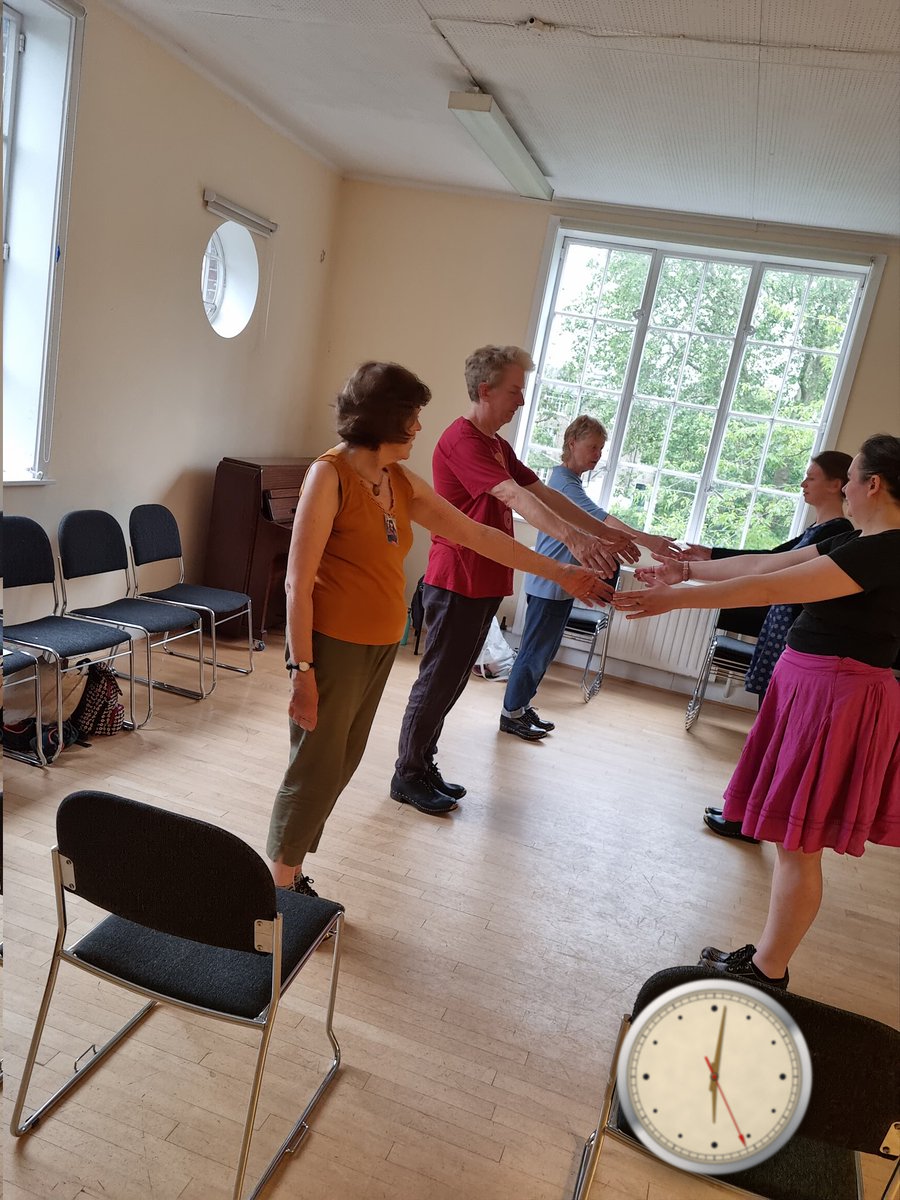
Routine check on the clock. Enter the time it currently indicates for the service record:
6:01:26
